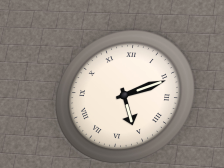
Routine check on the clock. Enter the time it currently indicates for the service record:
5:11
